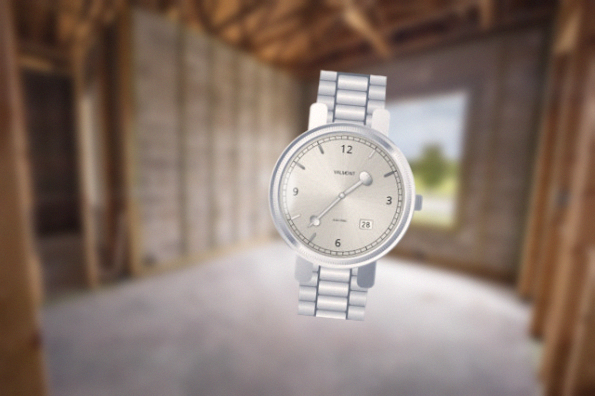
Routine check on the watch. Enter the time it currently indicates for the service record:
1:37
